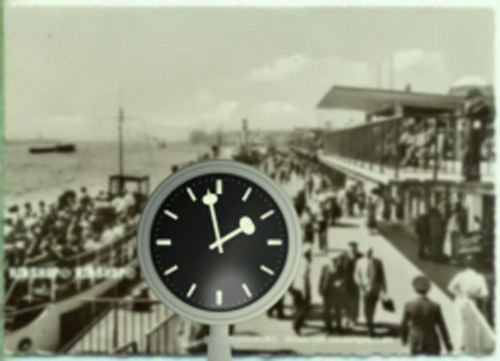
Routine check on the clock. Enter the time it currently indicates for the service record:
1:58
